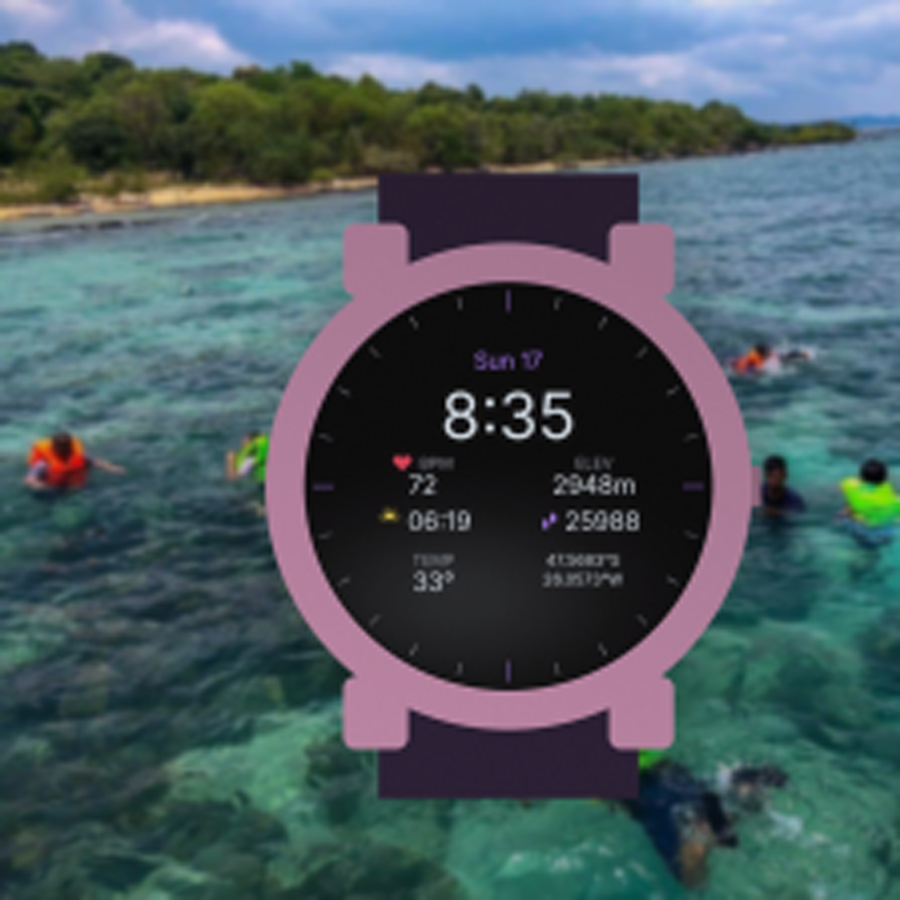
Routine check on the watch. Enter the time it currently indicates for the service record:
8:35
